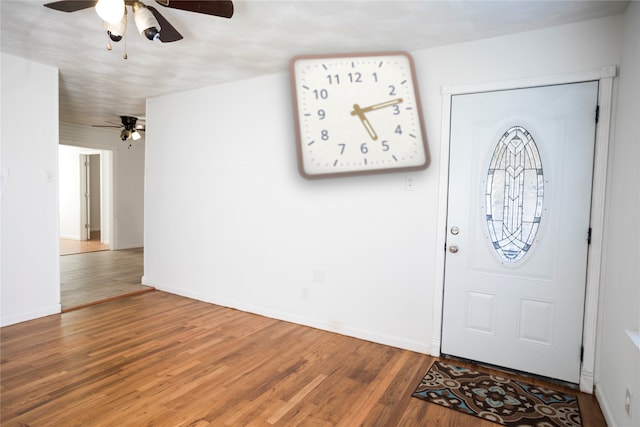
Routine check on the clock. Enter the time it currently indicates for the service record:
5:13
